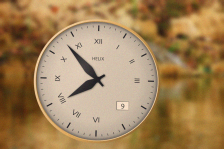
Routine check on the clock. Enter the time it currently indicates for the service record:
7:53
